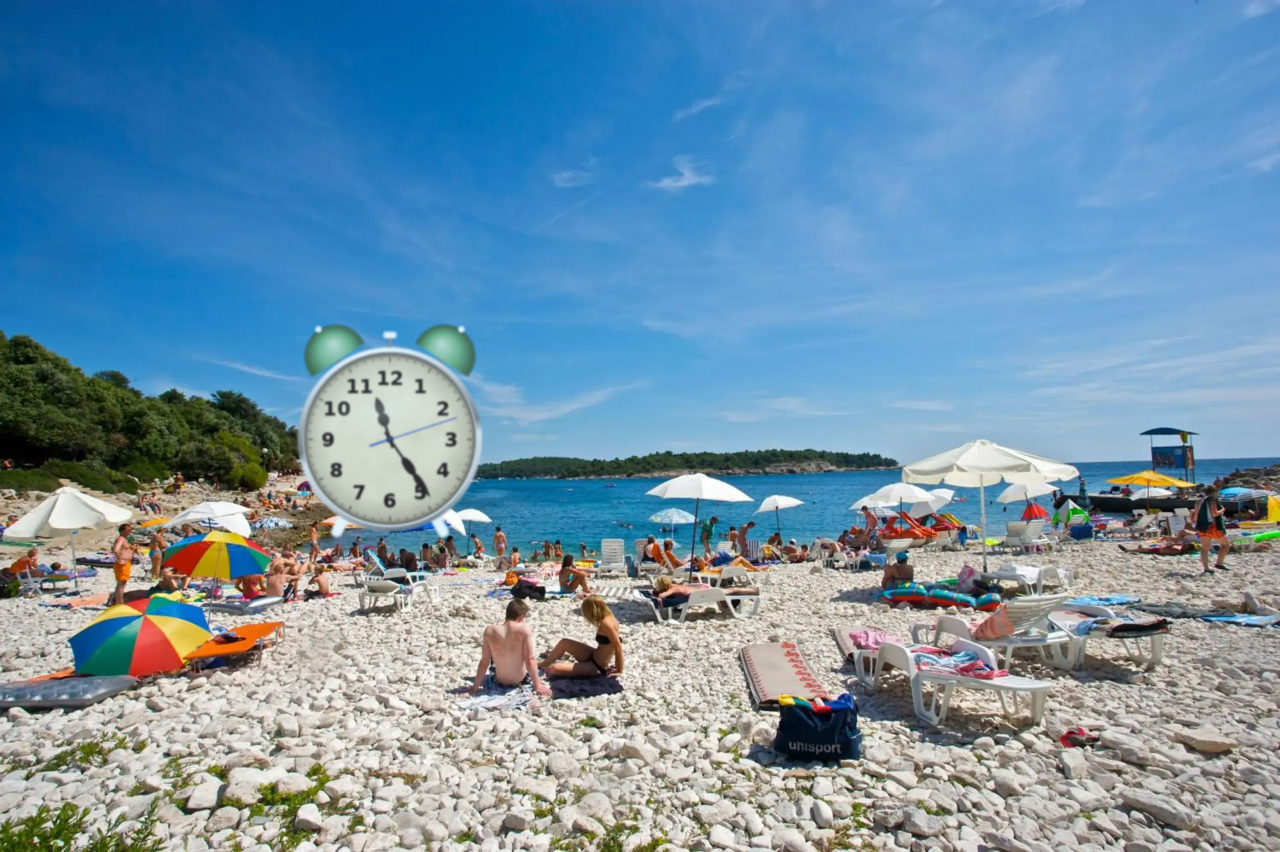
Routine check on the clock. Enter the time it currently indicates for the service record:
11:24:12
